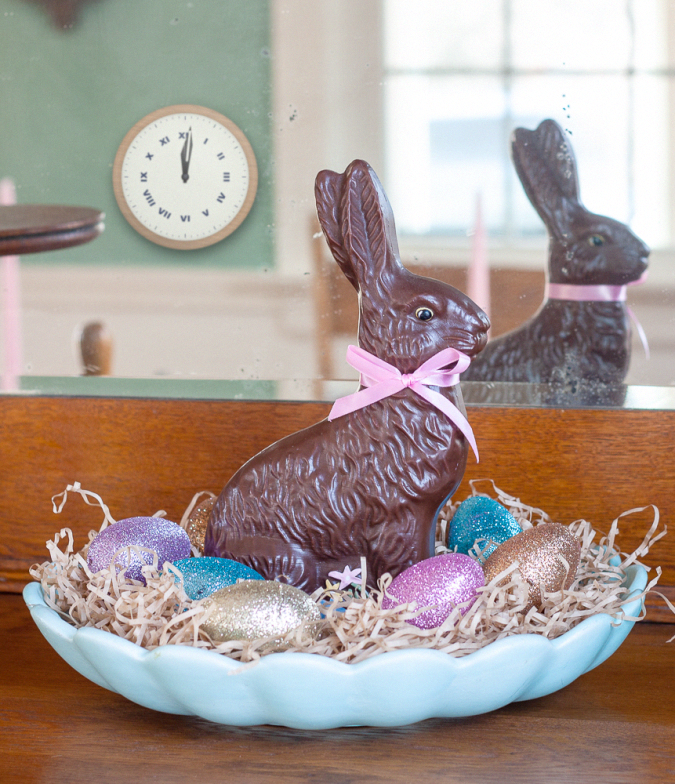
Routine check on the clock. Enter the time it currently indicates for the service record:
12:01
